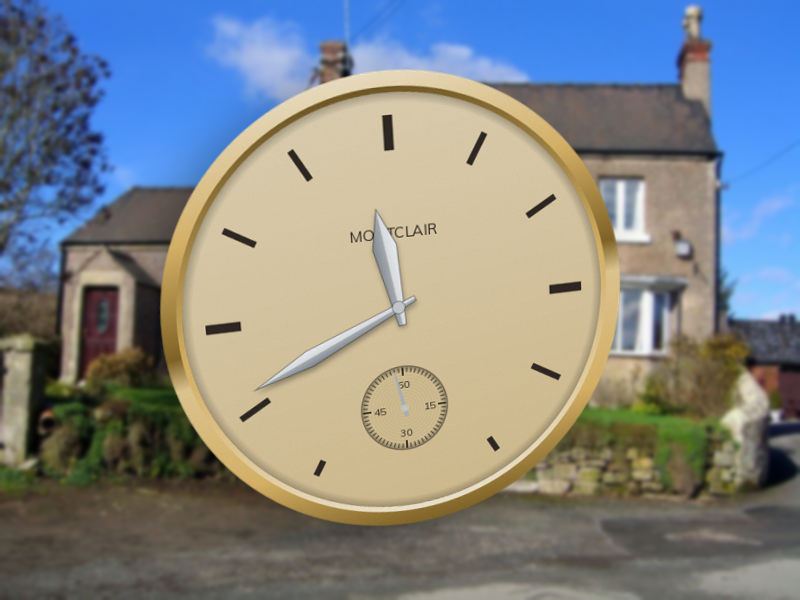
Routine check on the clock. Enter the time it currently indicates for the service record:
11:40:58
